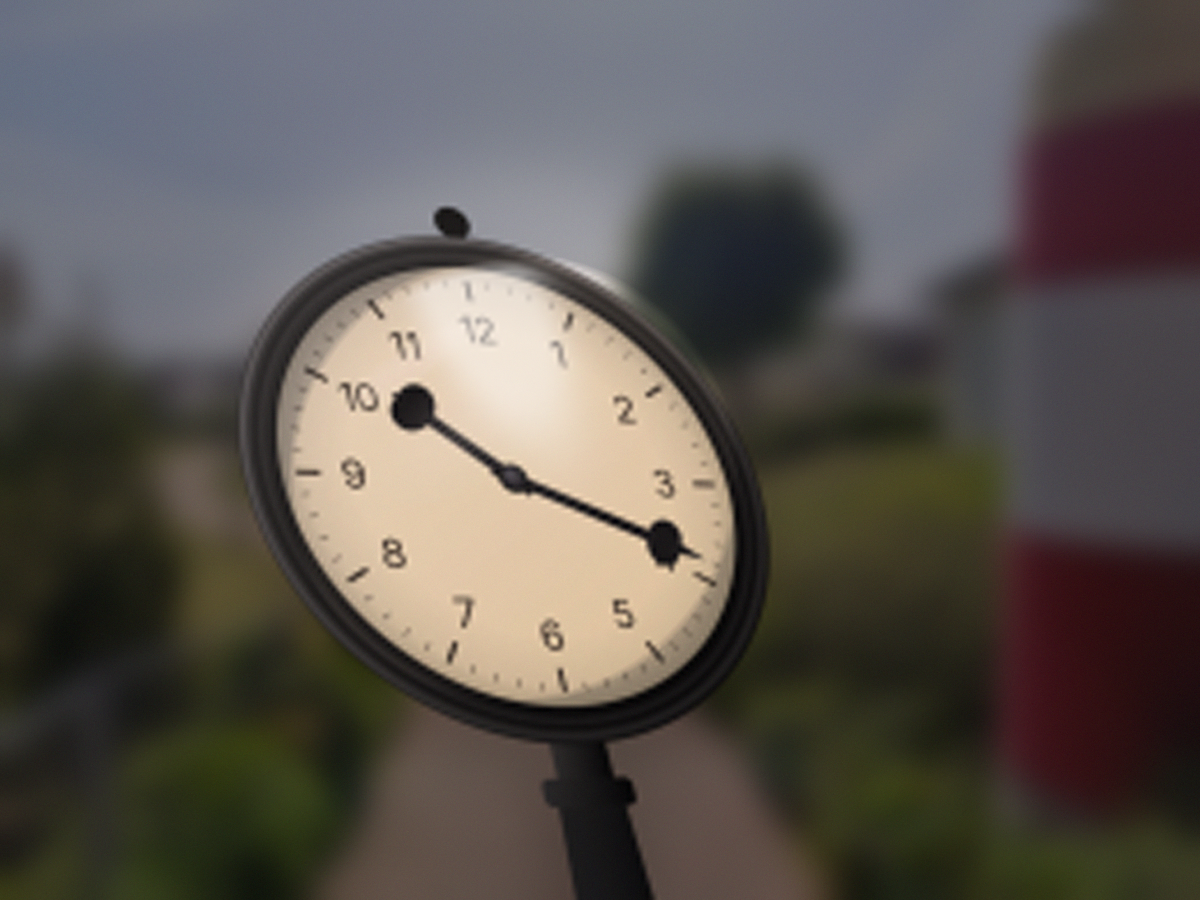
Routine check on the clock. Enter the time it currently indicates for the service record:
10:19
